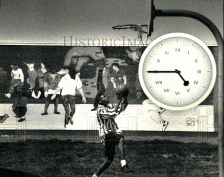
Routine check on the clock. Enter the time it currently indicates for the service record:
4:45
